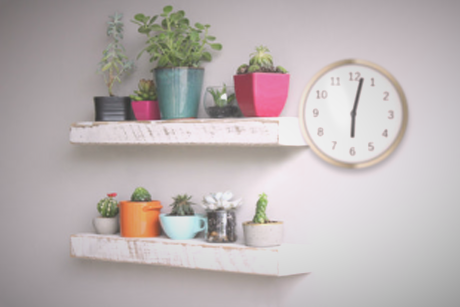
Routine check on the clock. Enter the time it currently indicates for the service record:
6:02
